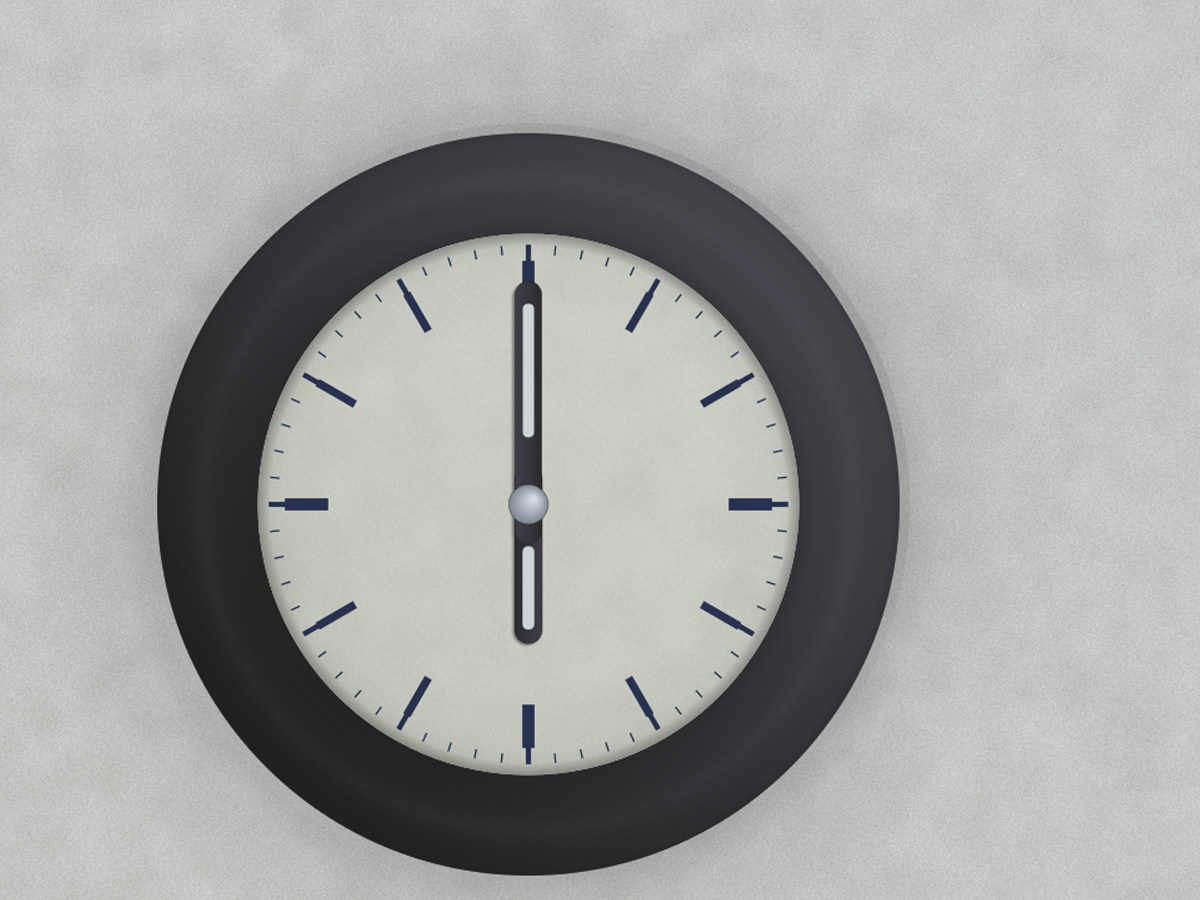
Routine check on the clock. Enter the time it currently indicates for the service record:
6:00
